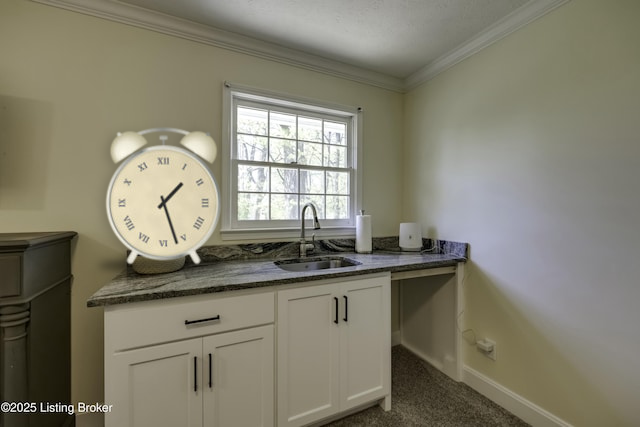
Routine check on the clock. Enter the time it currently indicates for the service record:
1:27
